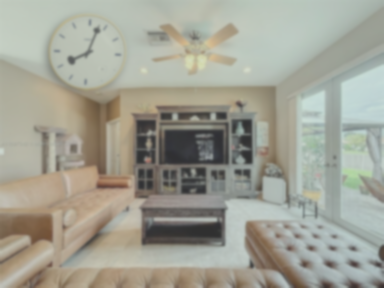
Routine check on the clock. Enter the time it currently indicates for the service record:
8:03
